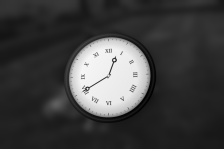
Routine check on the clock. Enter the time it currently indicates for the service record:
12:40
